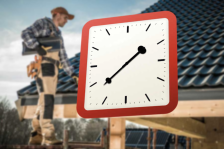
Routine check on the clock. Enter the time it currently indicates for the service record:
1:38
